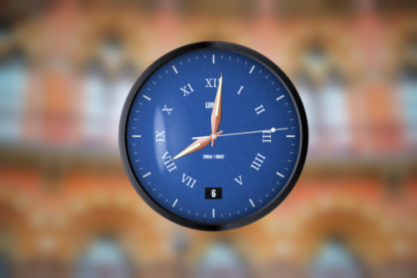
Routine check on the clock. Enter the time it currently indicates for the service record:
8:01:14
